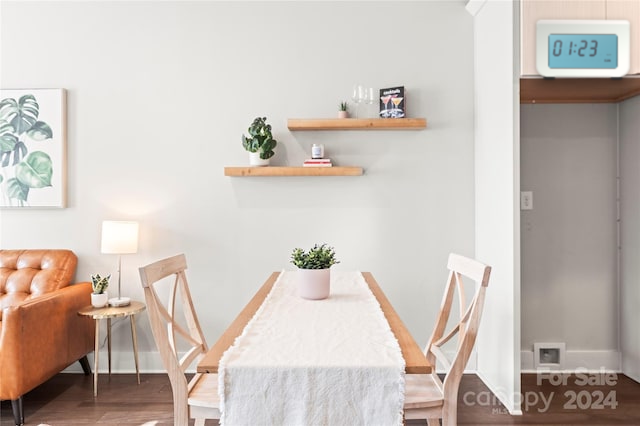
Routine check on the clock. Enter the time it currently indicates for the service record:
1:23
